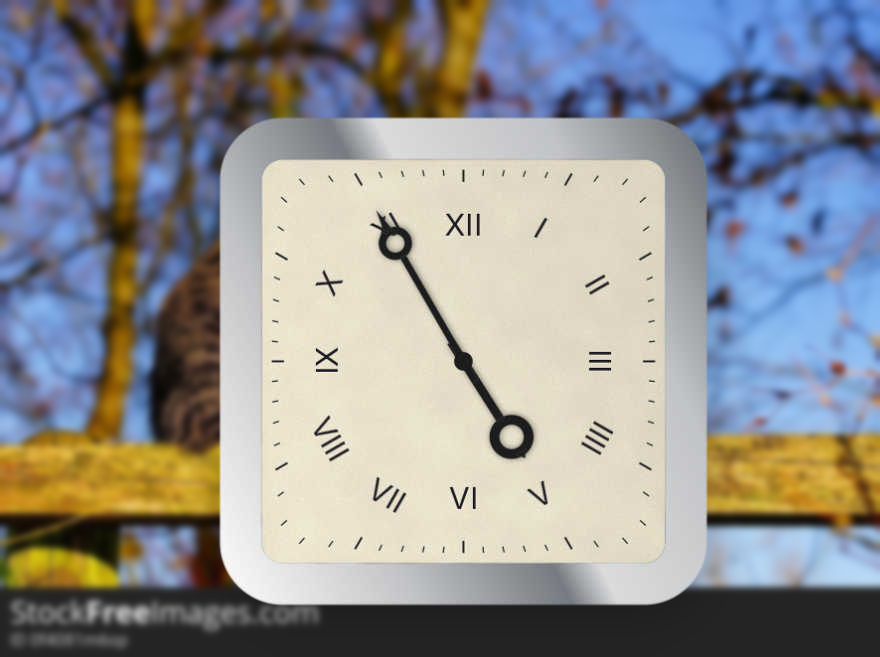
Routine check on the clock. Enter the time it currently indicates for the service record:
4:55
